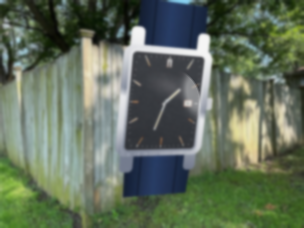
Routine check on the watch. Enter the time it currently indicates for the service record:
1:33
